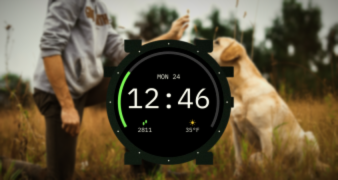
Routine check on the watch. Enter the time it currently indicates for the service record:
12:46
